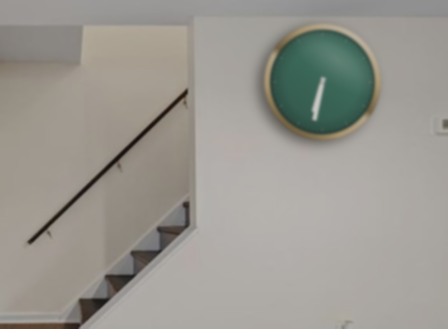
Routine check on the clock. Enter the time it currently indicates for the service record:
6:32
